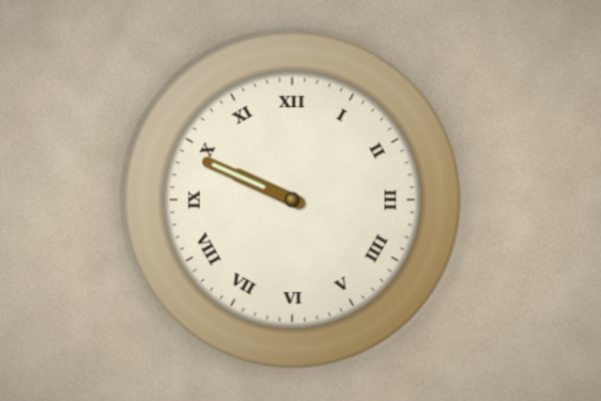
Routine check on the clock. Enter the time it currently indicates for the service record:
9:49
